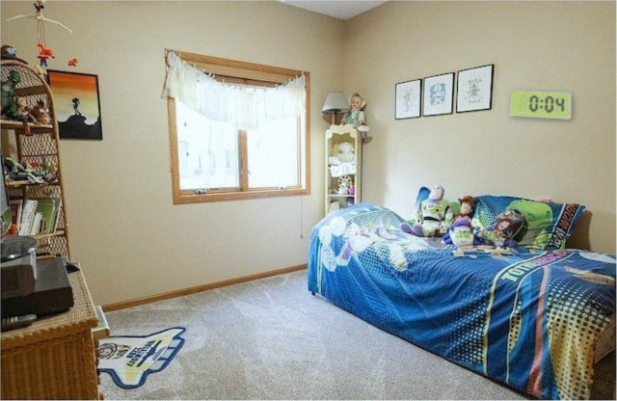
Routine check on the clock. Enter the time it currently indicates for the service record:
0:04
